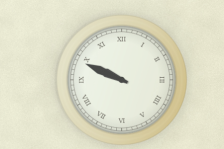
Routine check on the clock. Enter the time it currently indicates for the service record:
9:49
